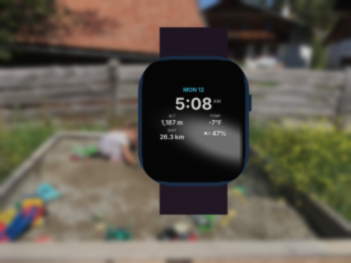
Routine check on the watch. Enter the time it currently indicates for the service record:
5:08
